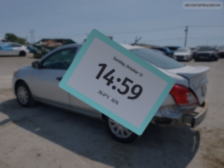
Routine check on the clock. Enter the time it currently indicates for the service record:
14:59
